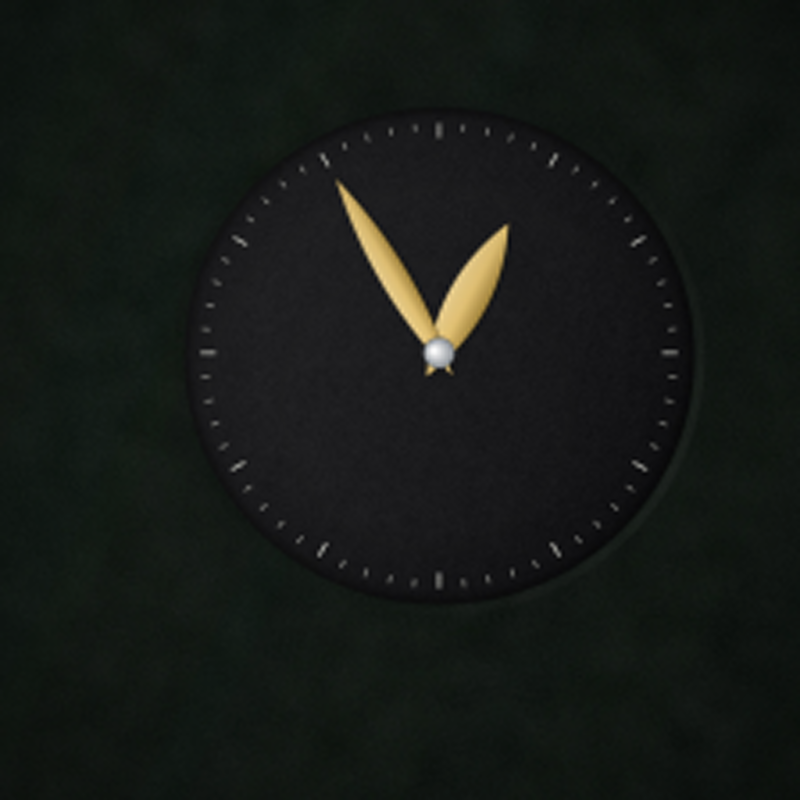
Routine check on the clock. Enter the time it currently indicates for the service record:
12:55
